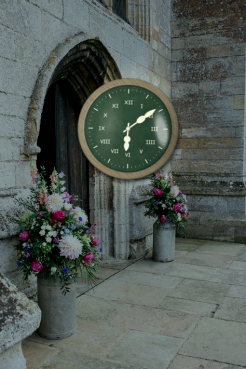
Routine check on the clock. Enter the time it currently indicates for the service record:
6:09
